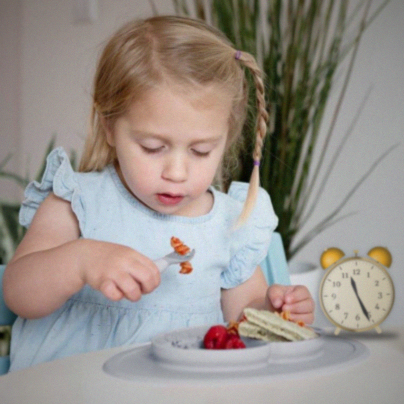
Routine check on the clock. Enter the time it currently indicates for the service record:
11:26
